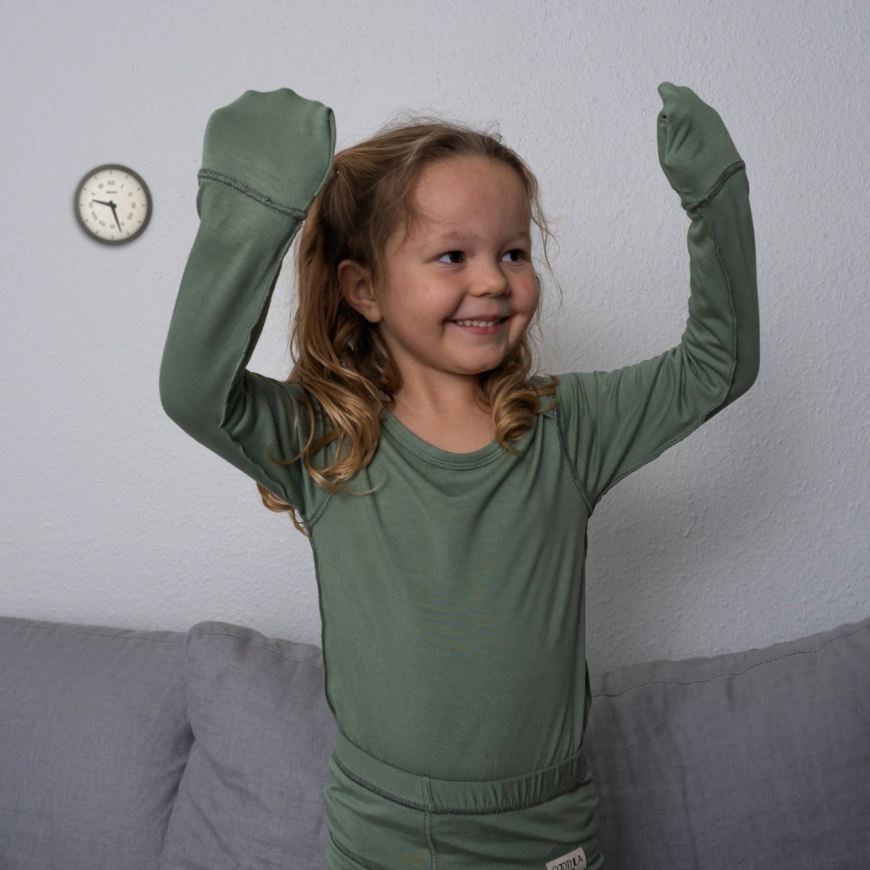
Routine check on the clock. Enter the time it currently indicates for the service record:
9:27
